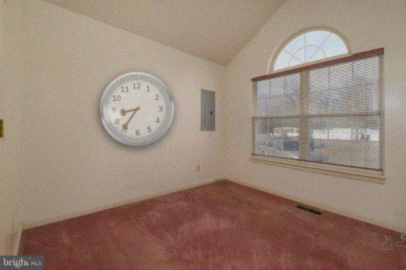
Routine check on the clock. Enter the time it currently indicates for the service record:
8:36
